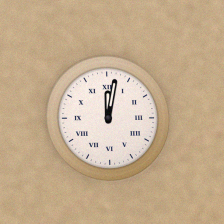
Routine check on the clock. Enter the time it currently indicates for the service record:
12:02
